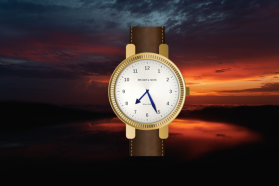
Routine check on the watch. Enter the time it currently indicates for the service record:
7:26
